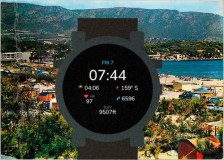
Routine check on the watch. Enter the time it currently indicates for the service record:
7:44
